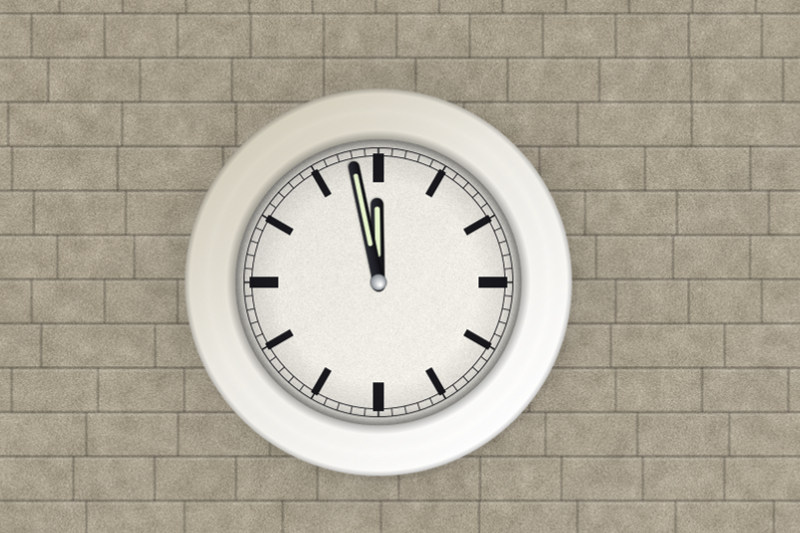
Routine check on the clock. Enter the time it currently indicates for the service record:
11:58
